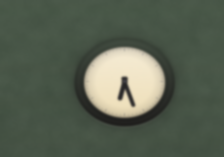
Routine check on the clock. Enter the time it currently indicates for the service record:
6:27
